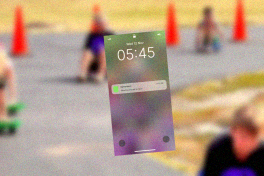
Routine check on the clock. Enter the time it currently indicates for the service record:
5:45
